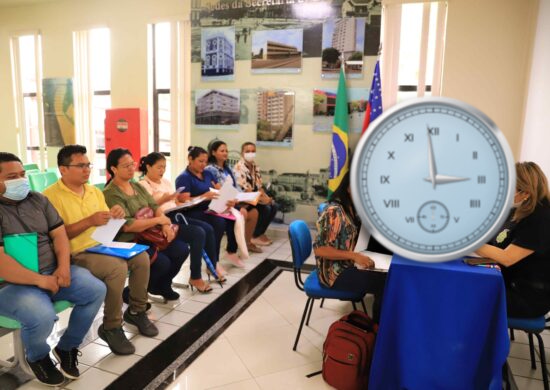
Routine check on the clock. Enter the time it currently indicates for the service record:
2:59
